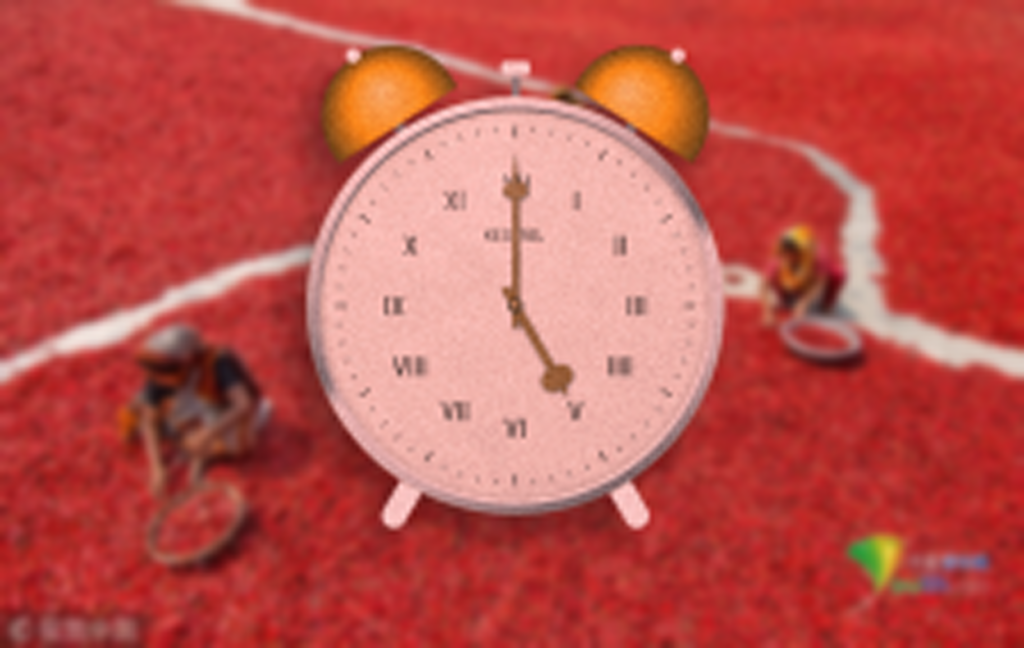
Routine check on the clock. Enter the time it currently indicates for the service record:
5:00
